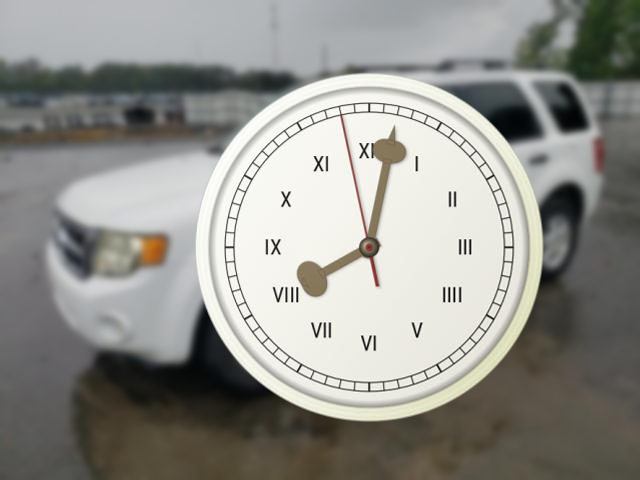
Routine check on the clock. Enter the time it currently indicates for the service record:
8:01:58
